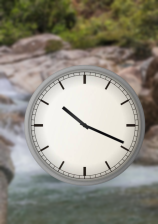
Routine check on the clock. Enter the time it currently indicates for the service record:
10:19
